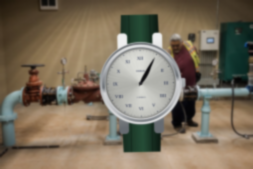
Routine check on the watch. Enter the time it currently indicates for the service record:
1:05
